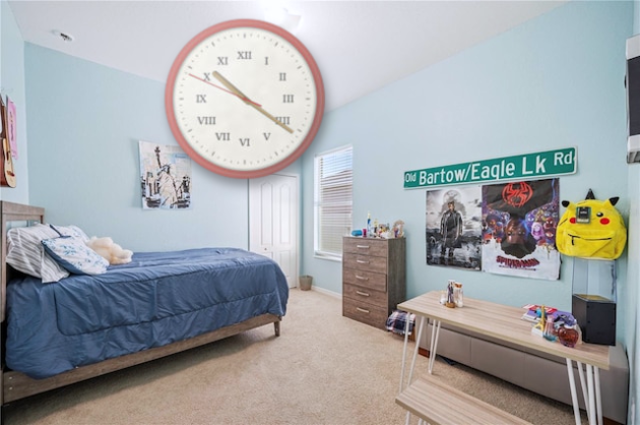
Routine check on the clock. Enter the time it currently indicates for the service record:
10:20:49
